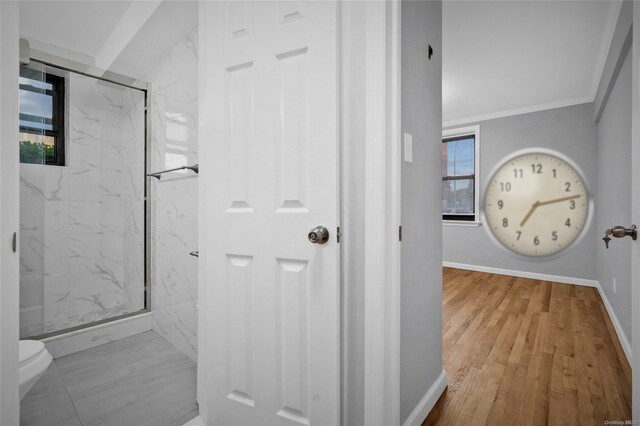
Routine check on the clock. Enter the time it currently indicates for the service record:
7:13
